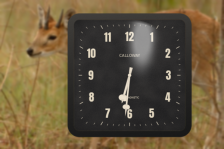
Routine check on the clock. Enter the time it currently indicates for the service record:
6:31
